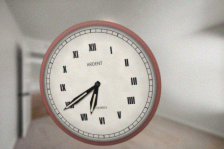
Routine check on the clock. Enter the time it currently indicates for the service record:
6:40
